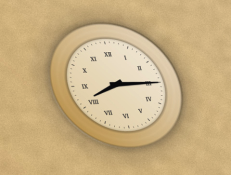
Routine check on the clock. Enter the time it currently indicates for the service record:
8:15
